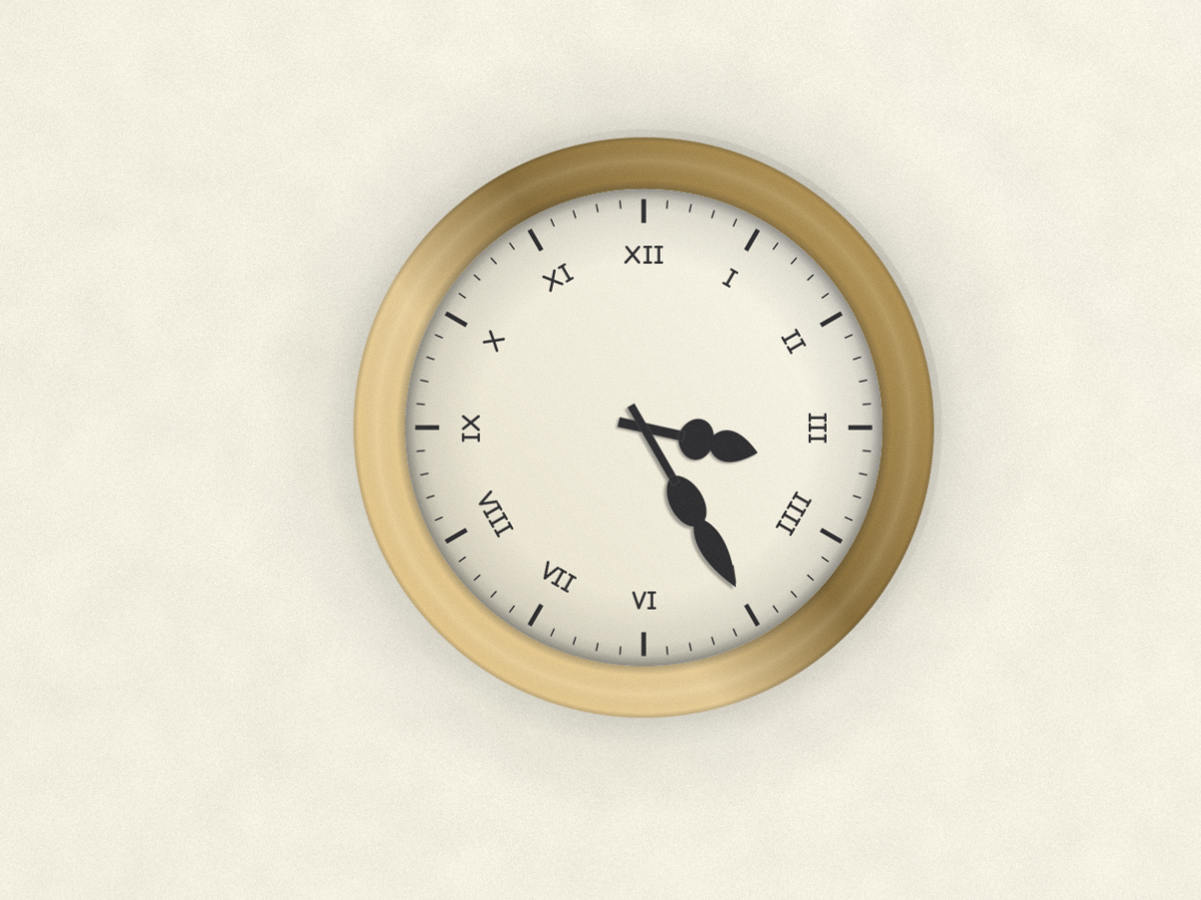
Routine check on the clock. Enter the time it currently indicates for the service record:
3:25
